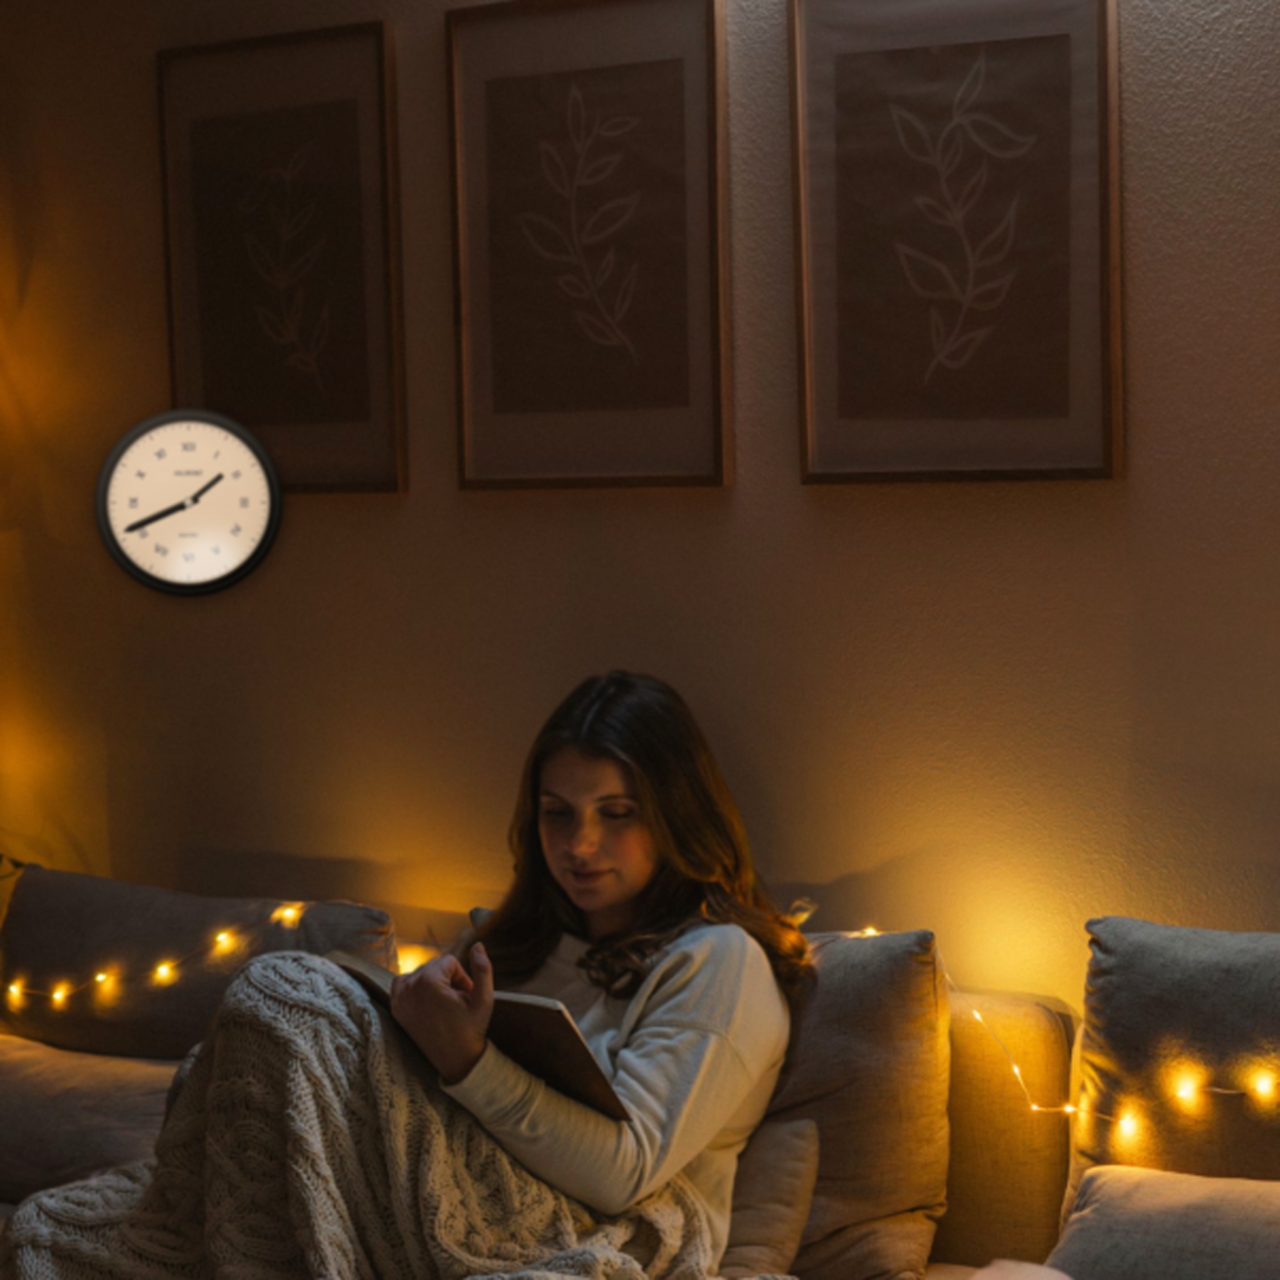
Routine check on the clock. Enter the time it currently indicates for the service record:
1:41
